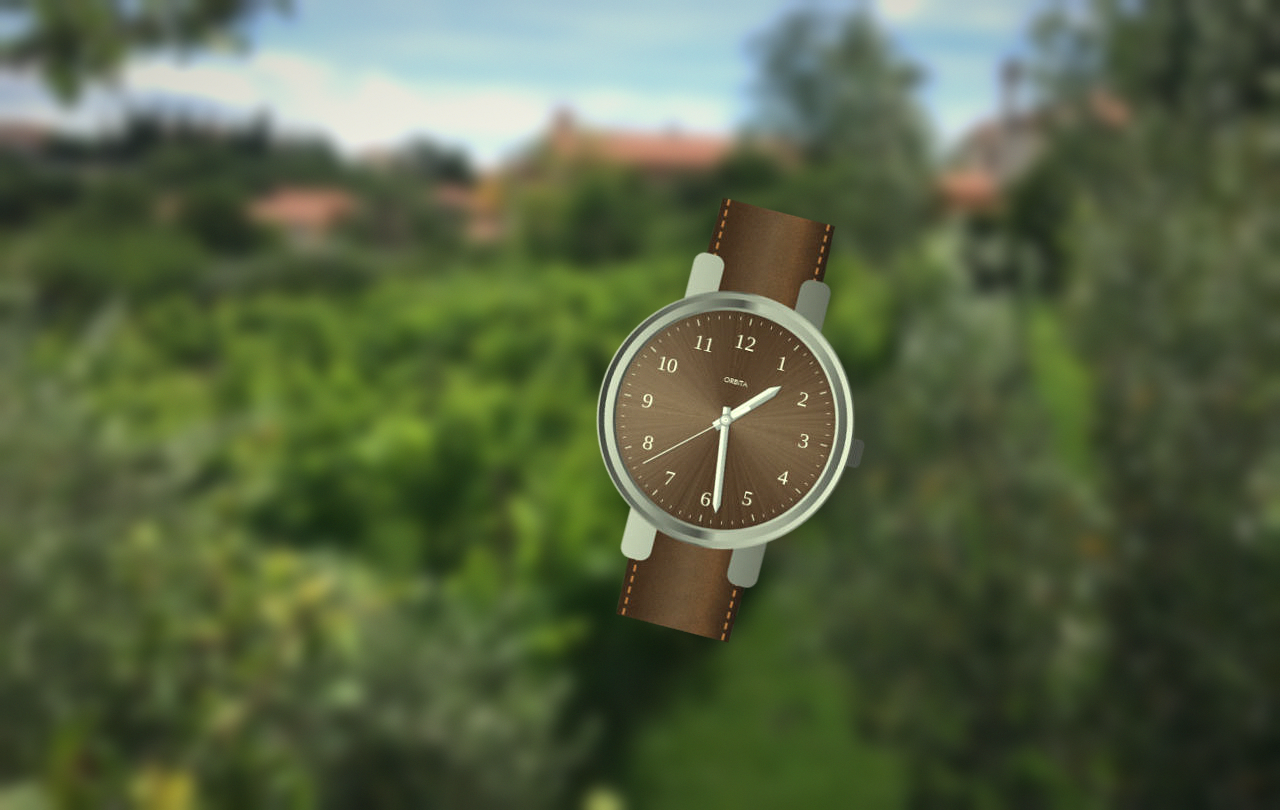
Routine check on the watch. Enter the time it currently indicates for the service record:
1:28:38
